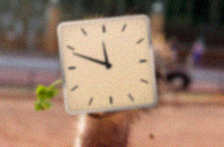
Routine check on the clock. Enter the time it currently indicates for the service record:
11:49
